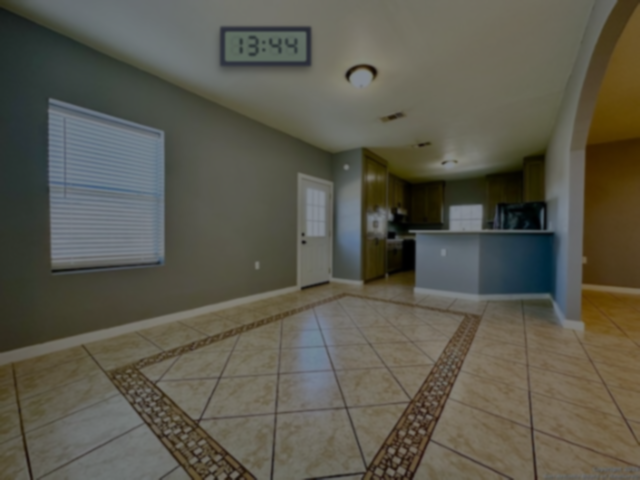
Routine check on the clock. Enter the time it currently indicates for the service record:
13:44
